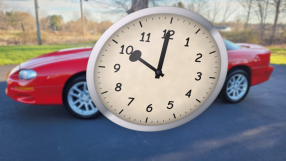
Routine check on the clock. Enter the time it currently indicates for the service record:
10:00
